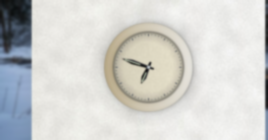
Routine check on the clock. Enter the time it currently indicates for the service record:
6:48
